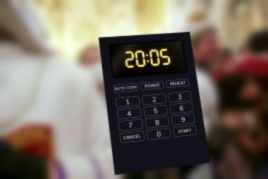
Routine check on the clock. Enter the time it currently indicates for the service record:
20:05
